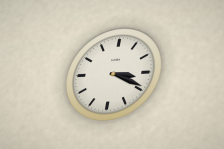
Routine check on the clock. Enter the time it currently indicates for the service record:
3:19
